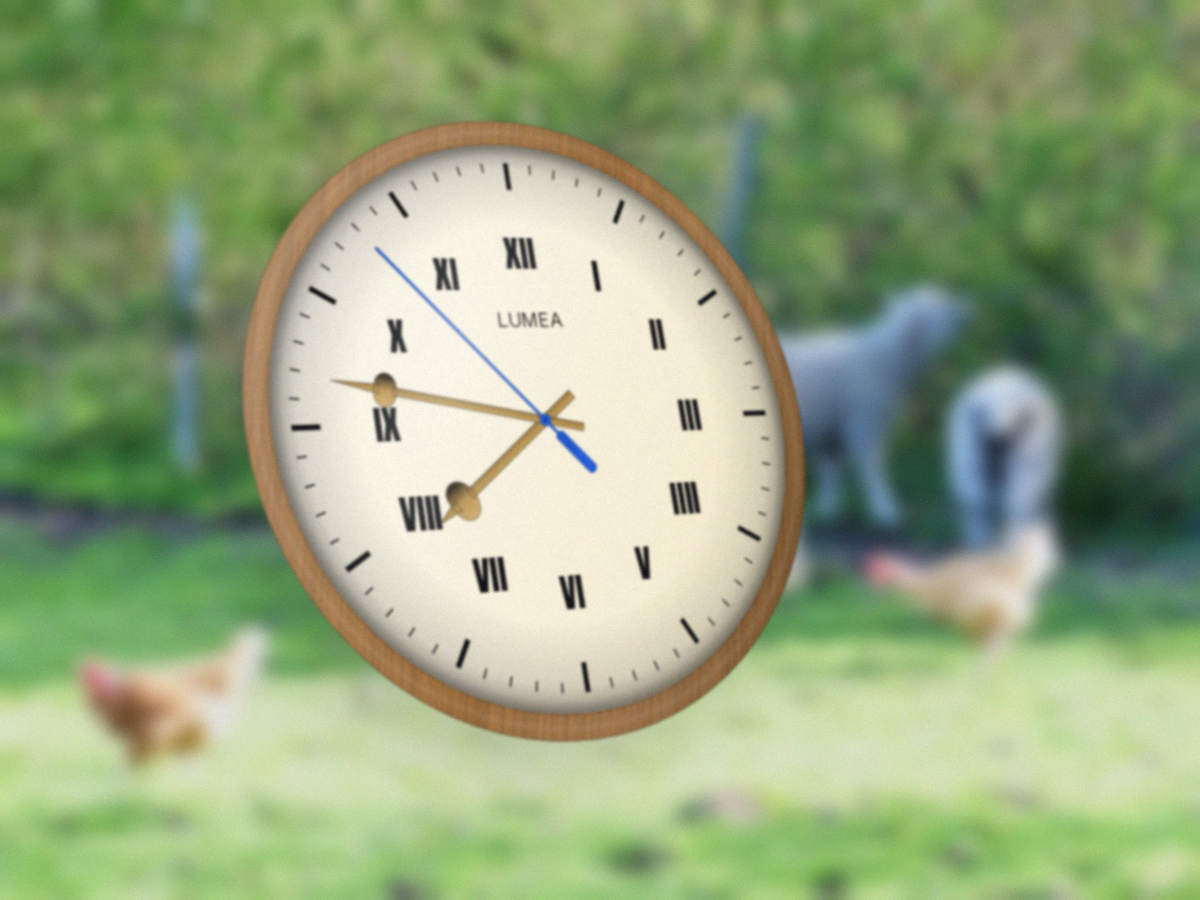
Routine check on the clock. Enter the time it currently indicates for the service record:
7:46:53
